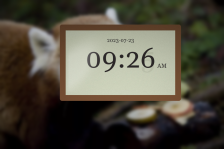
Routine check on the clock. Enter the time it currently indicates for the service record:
9:26
